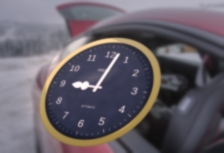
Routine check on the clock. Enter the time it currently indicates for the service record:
9:02
